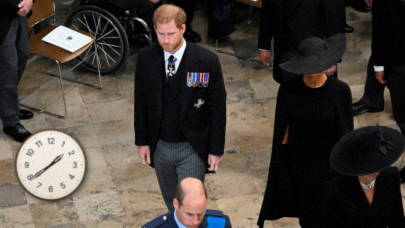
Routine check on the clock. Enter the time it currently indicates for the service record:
1:39
